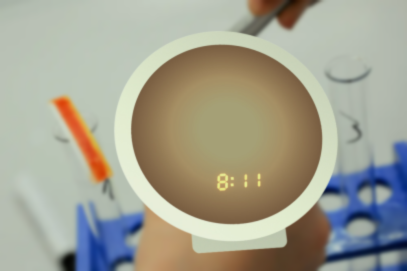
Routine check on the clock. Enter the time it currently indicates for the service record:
8:11
